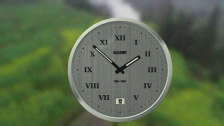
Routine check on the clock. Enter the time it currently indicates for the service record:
1:52
